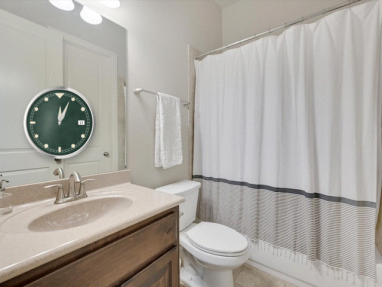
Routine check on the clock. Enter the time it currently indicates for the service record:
12:04
